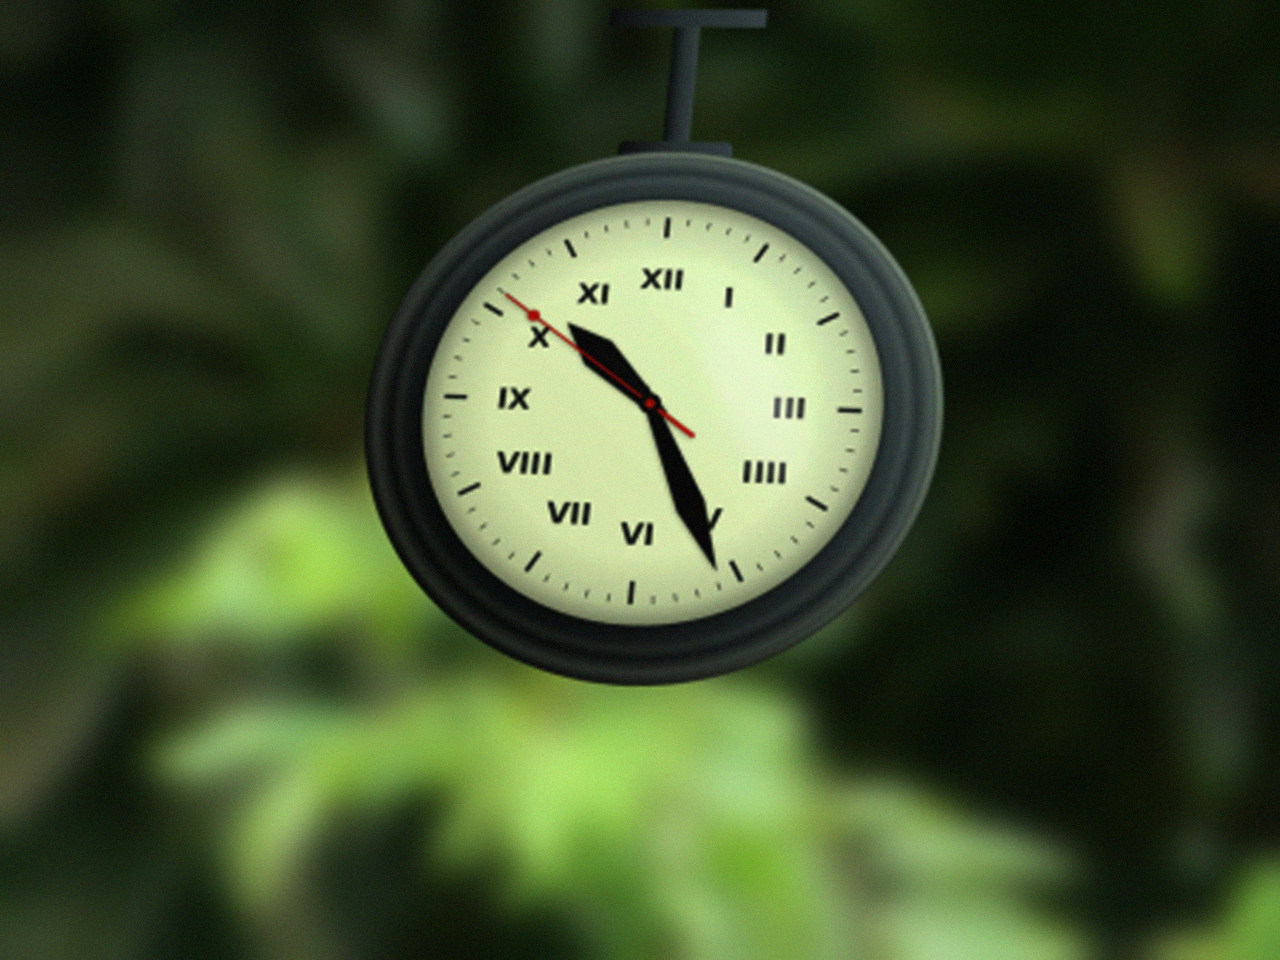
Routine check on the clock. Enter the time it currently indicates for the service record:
10:25:51
